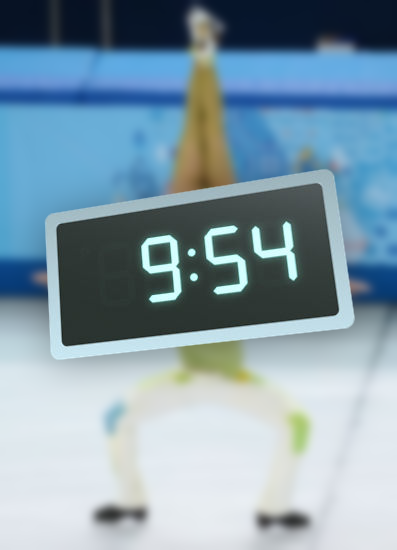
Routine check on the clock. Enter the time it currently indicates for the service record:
9:54
